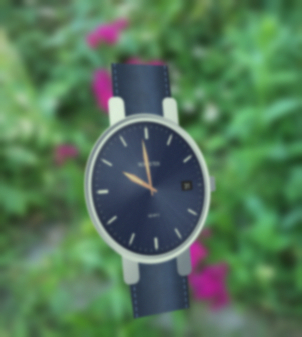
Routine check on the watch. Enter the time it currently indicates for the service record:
9:59
